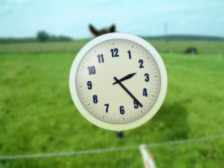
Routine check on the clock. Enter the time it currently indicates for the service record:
2:24
